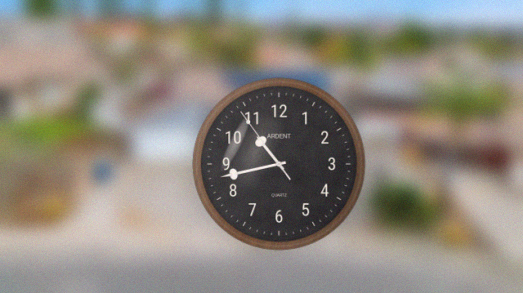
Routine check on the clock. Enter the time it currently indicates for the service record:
10:42:54
